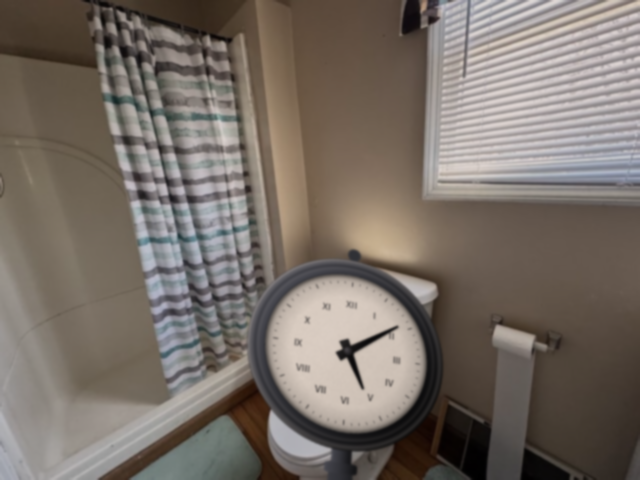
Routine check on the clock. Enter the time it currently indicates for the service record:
5:09
